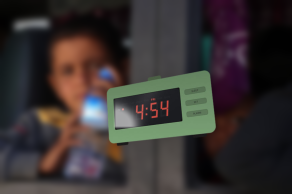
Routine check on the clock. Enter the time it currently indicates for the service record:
4:54
